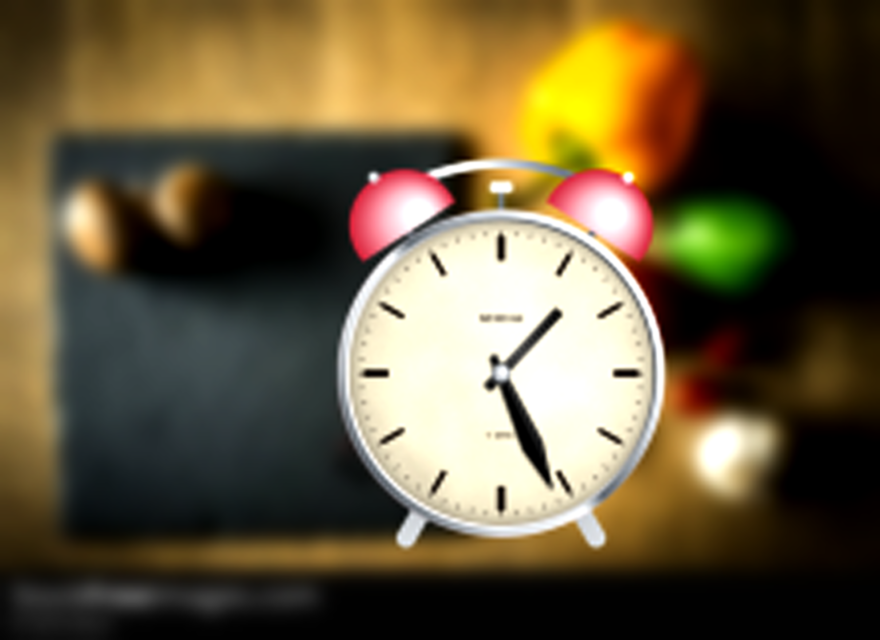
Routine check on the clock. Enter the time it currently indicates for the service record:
1:26
